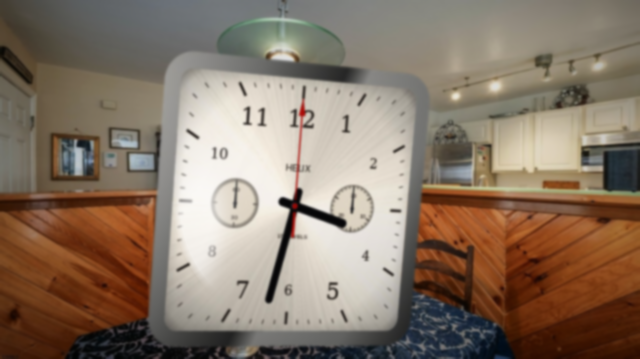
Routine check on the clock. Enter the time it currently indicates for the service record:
3:32
